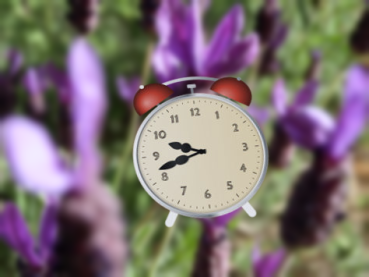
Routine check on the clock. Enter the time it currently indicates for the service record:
9:42
